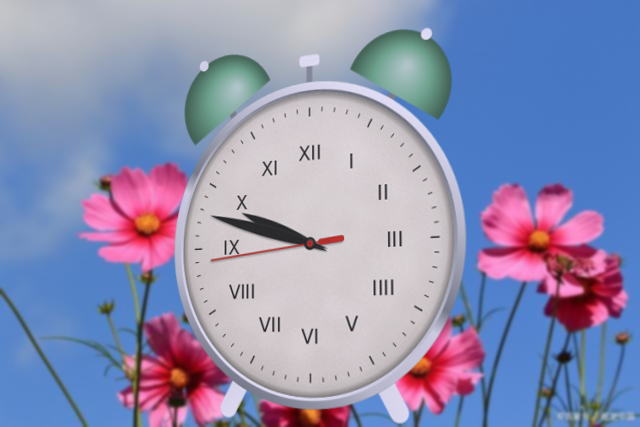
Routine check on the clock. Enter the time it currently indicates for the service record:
9:47:44
